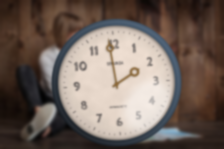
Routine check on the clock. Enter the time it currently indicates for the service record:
1:59
